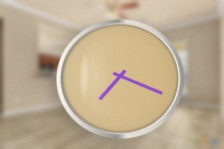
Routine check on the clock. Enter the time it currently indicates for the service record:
7:19
